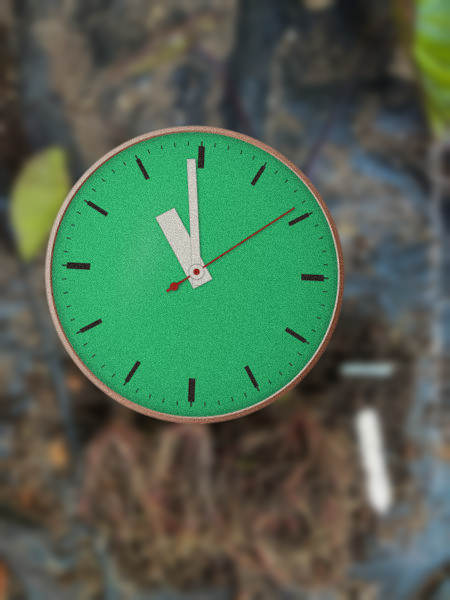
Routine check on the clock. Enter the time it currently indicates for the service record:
10:59:09
